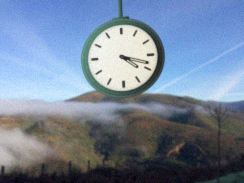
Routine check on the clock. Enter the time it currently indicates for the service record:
4:18
